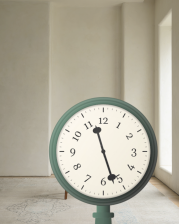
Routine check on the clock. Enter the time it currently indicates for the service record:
11:27
